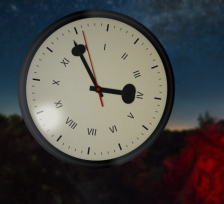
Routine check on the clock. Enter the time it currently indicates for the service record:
3:59:01
